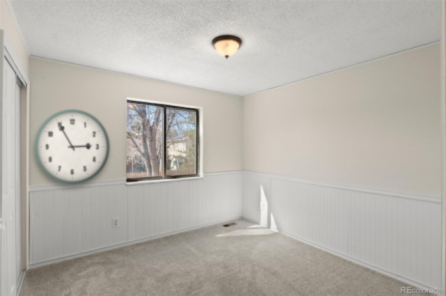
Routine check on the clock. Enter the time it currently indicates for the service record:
2:55
